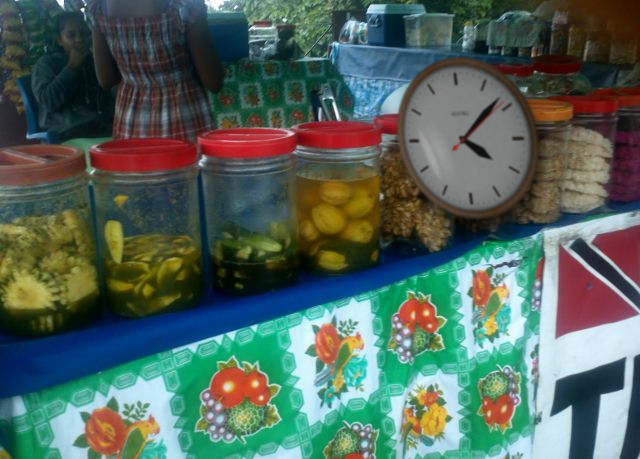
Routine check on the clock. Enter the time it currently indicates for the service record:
4:08:09
